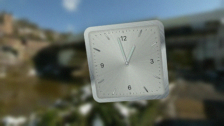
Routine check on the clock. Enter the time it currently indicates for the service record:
12:58
